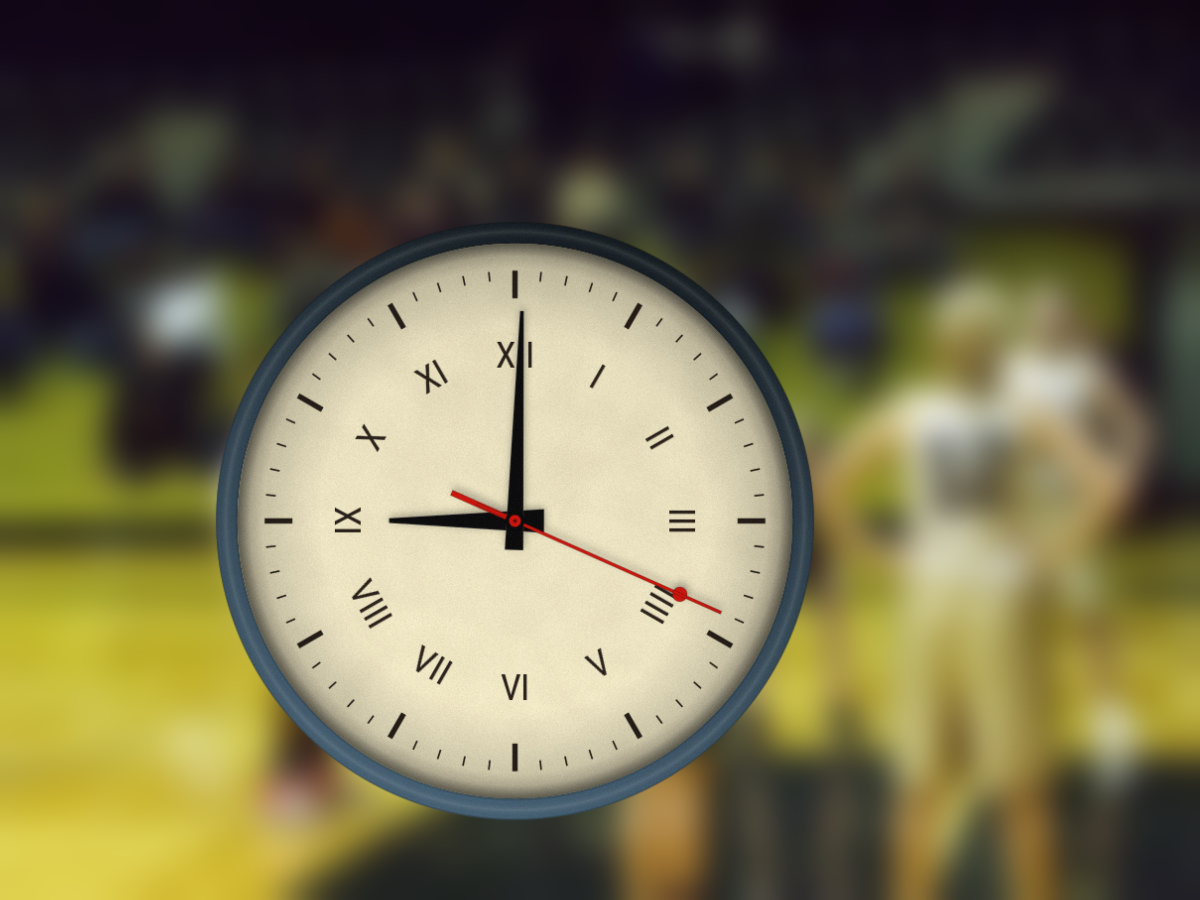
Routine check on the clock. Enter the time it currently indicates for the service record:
9:00:19
